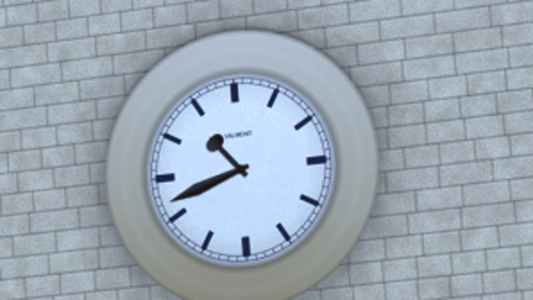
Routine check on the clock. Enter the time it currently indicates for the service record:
10:42
